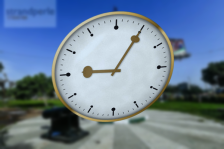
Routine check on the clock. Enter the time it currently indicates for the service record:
9:05
